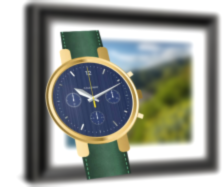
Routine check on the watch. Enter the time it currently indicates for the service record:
10:11
